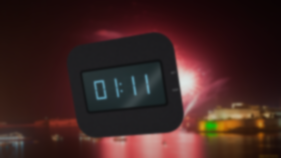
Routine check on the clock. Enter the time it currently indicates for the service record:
1:11
